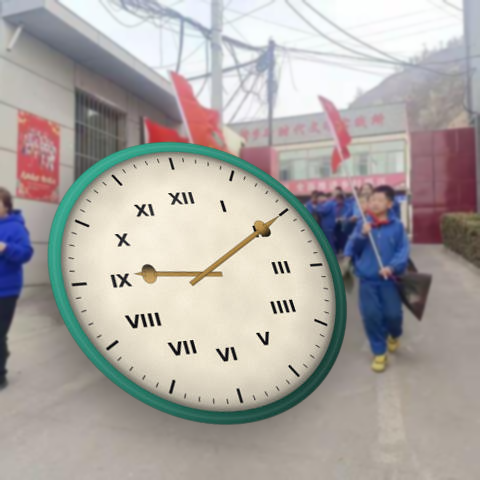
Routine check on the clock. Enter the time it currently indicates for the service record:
9:10
